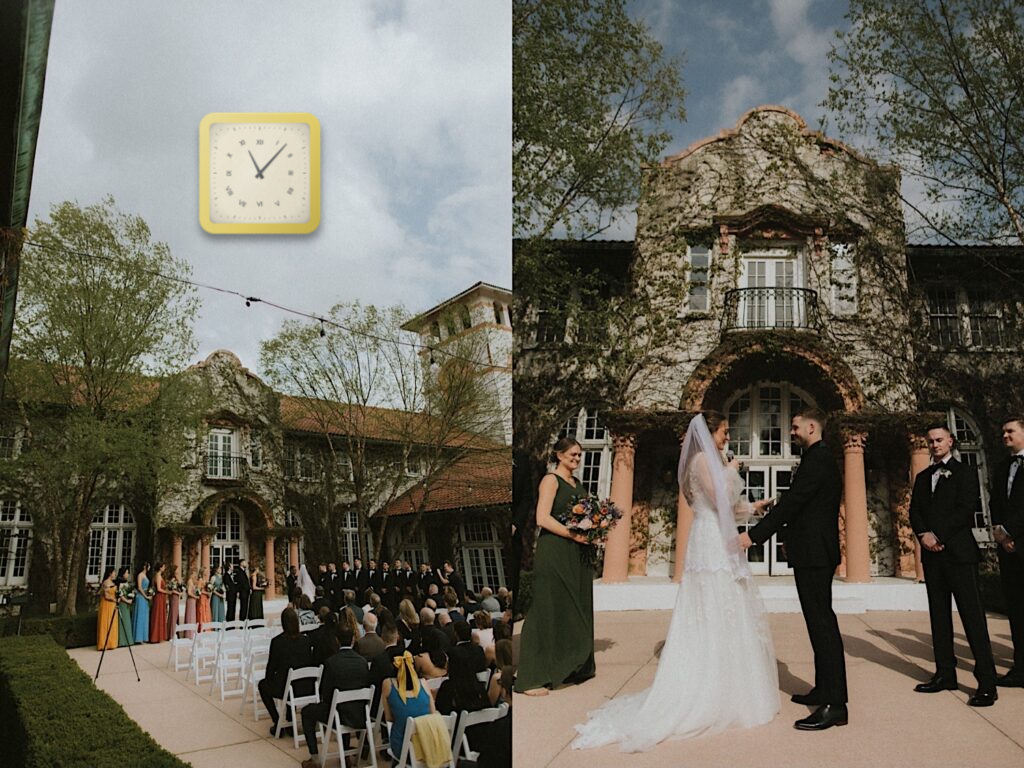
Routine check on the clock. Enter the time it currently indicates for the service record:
11:07
